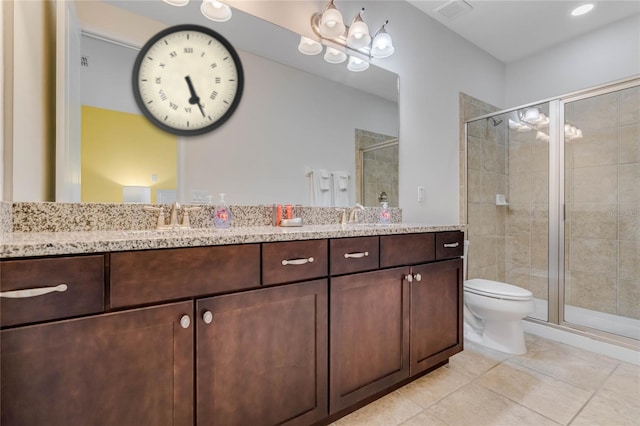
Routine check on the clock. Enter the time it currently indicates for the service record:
5:26
